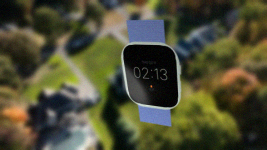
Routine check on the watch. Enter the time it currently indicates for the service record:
2:13
